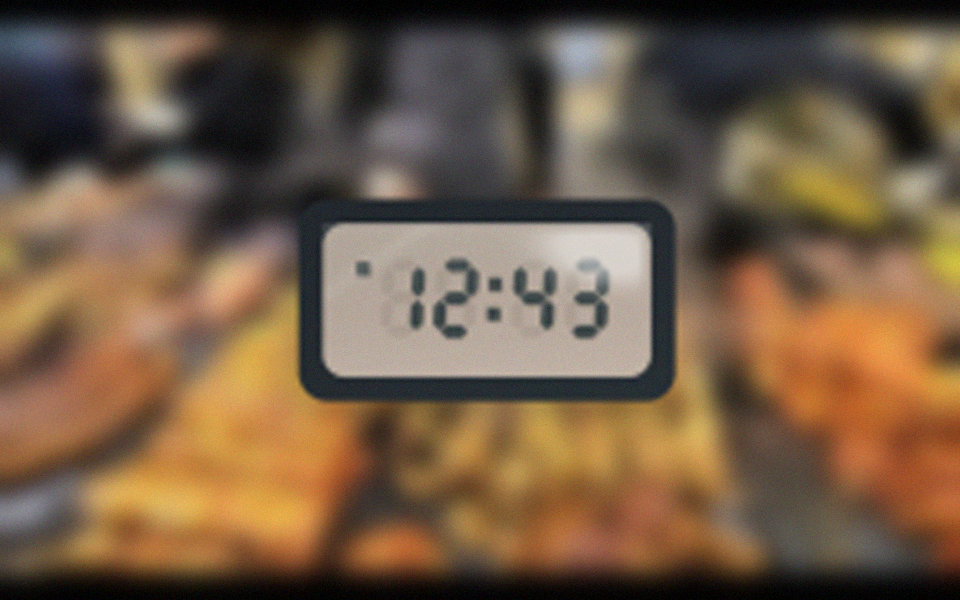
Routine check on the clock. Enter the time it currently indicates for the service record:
12:43
